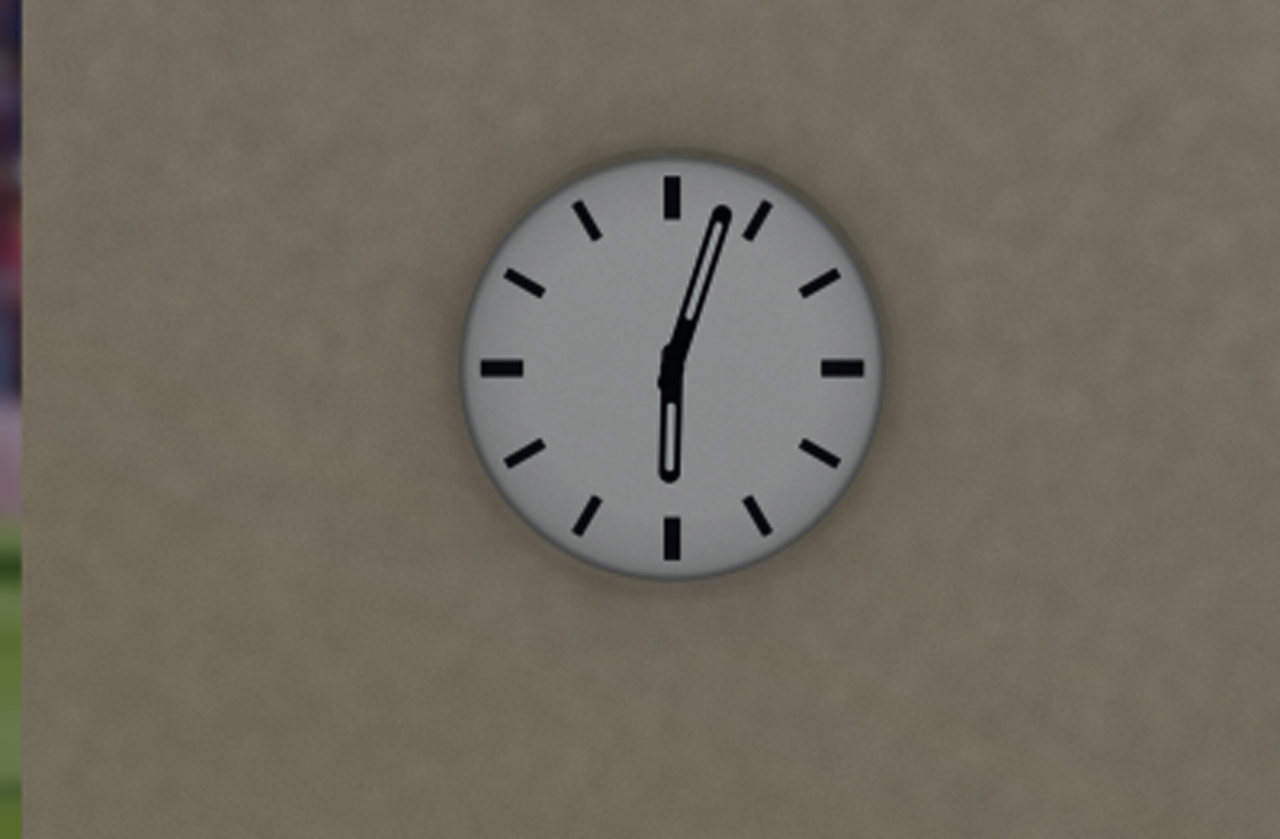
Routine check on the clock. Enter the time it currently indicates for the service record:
6:03
